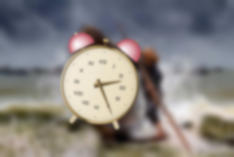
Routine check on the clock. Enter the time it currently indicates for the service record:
2:25
